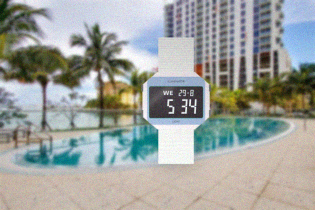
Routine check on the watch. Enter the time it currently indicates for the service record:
5:34
